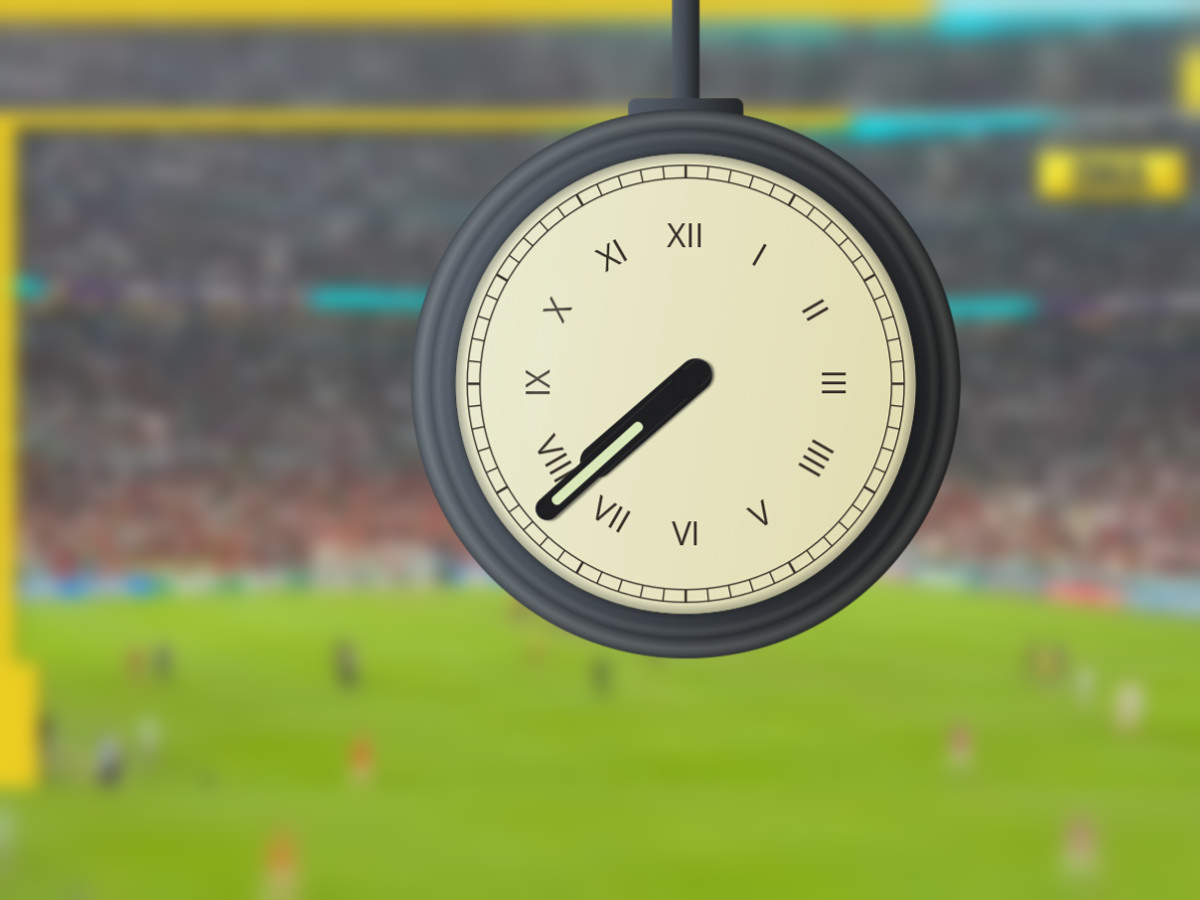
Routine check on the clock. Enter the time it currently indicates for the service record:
7:38
